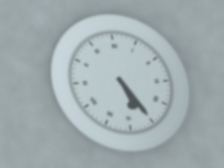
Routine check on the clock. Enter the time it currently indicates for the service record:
5:25
